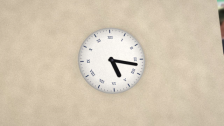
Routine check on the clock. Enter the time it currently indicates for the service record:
5:17
